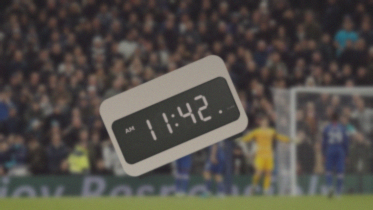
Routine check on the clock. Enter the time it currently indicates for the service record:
11:42
